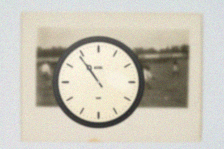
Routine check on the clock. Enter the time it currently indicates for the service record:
10:54
